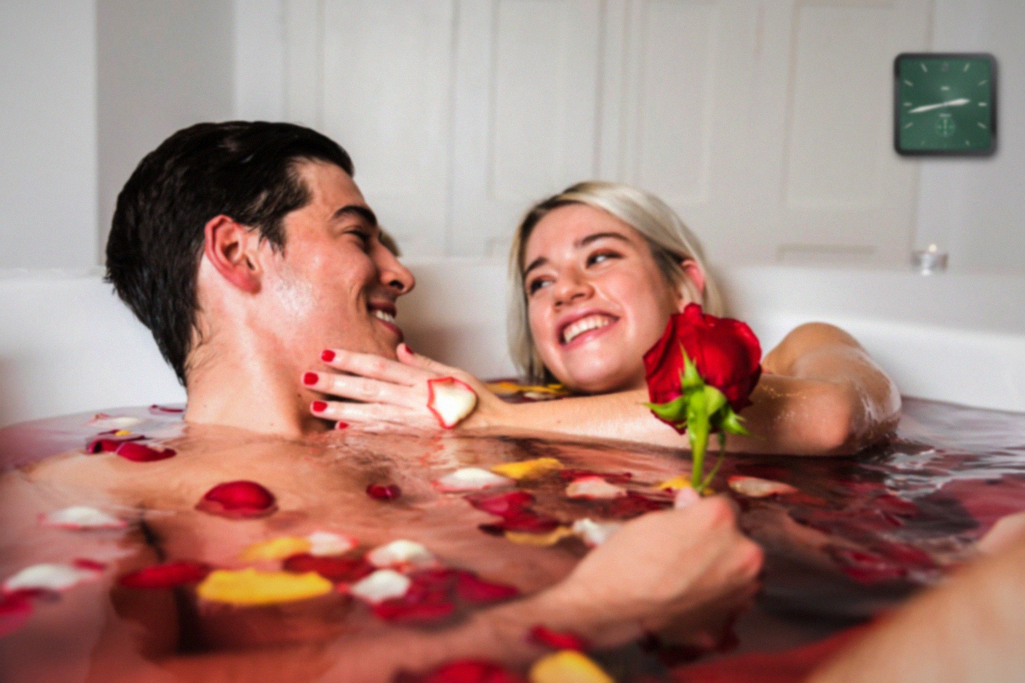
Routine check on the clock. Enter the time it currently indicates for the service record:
2:43
